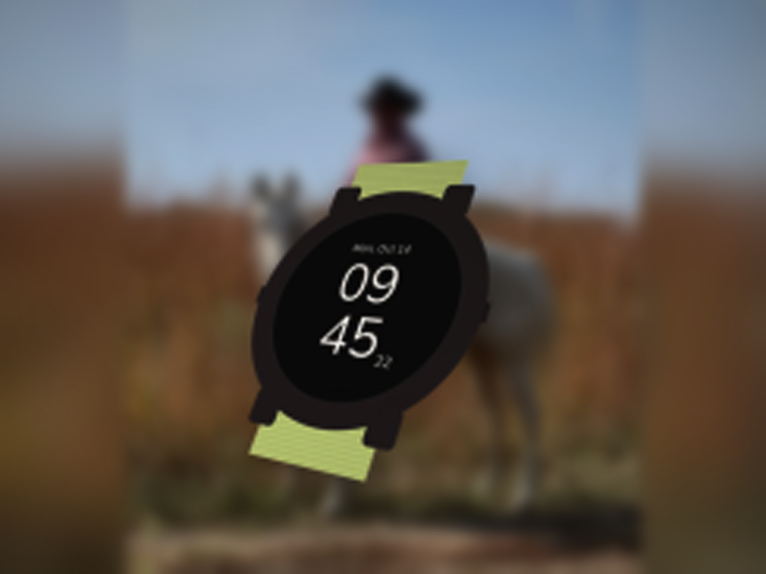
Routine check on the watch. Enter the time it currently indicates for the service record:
9:45
